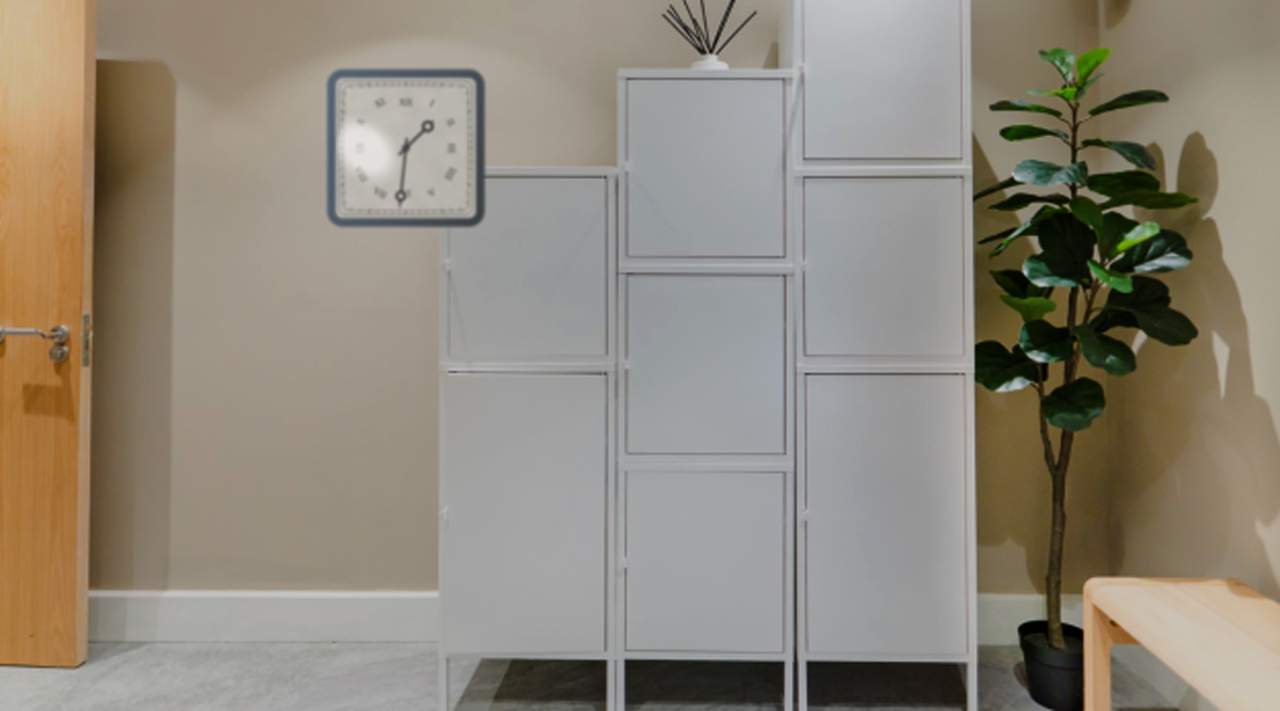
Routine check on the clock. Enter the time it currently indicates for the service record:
1:31
